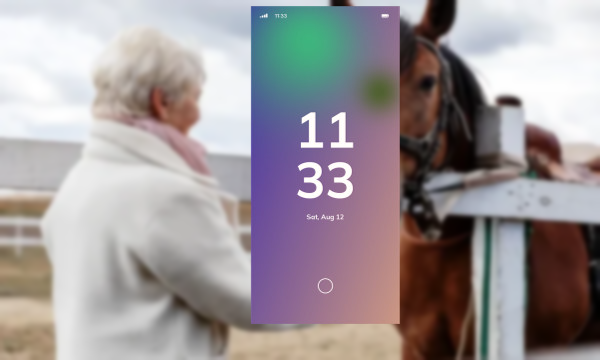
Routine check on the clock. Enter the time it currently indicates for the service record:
11:33
